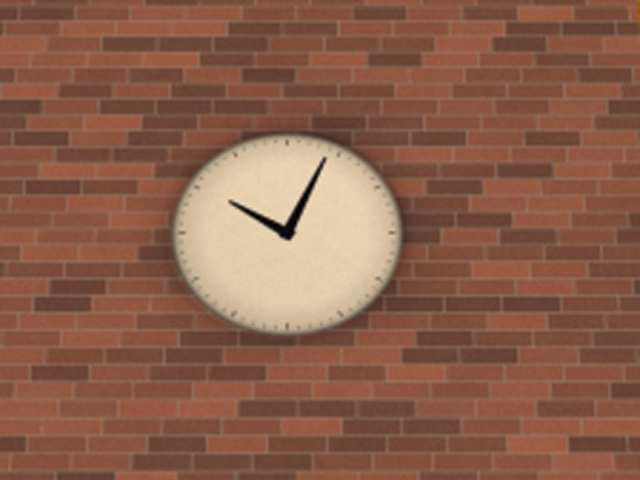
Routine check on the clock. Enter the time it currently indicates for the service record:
10:04
